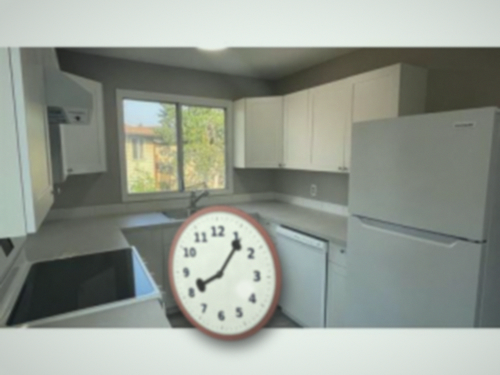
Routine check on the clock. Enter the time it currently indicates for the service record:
8:06
